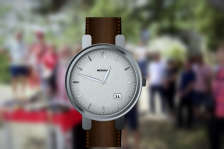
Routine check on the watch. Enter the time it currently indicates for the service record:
12:48
